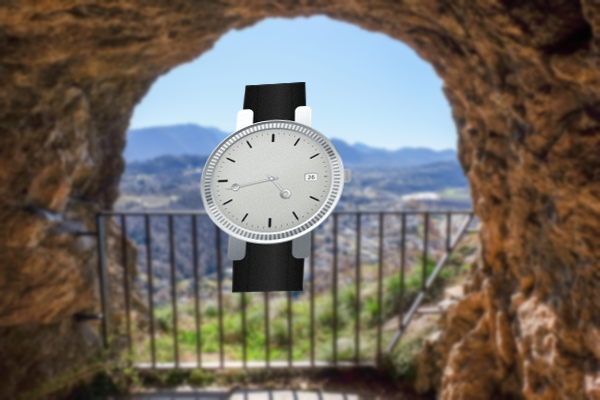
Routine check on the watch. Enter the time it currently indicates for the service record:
4:43
